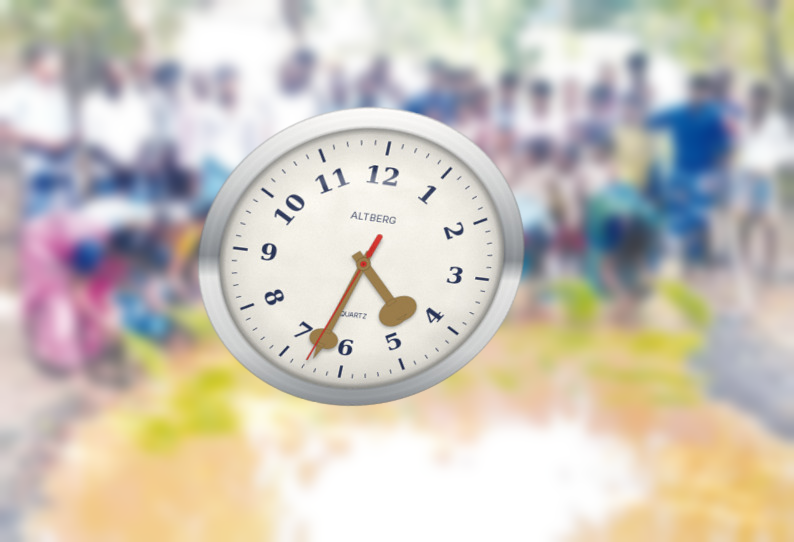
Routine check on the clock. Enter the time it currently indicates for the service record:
4:32:33
